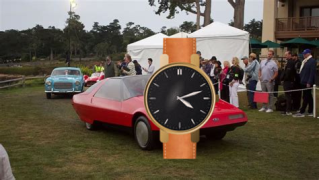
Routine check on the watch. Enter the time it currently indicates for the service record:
4:12
